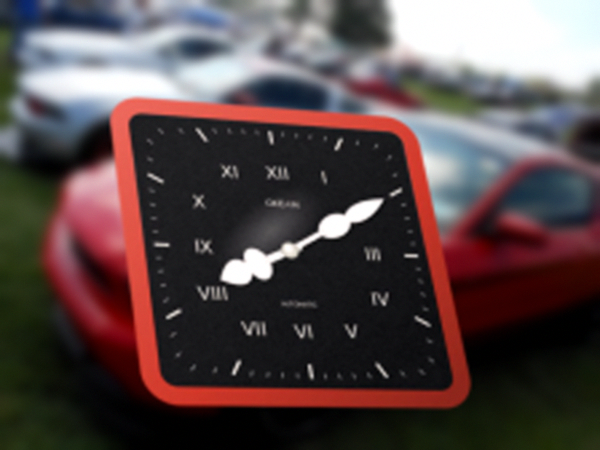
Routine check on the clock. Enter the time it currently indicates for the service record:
8:10
